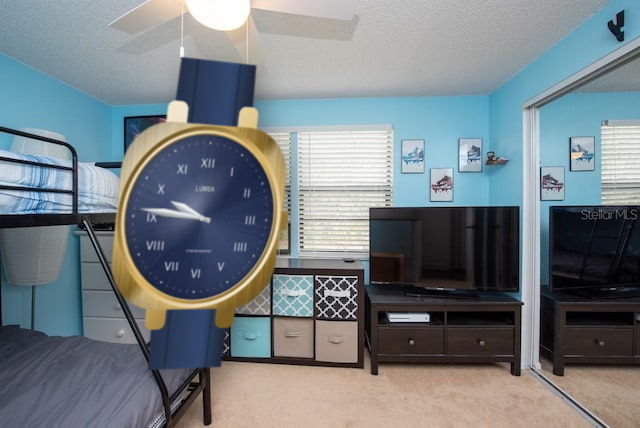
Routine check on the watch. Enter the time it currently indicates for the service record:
9:46
